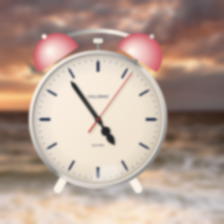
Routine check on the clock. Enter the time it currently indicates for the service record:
4:54:06
